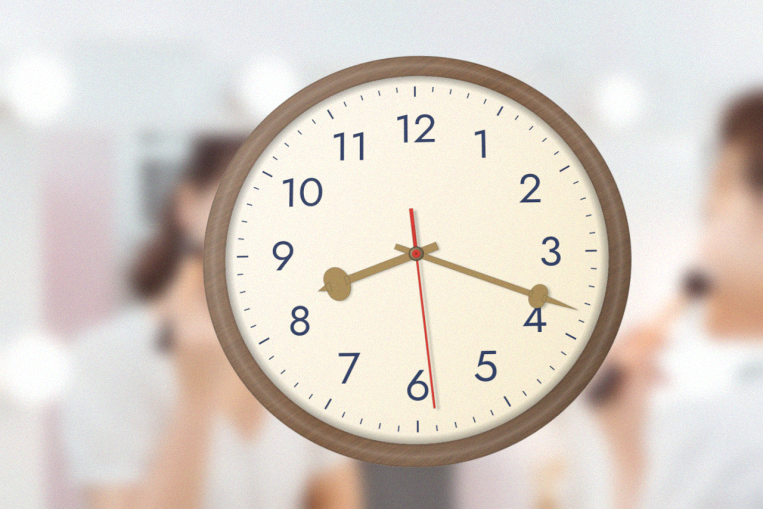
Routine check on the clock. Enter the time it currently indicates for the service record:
8:18:29
